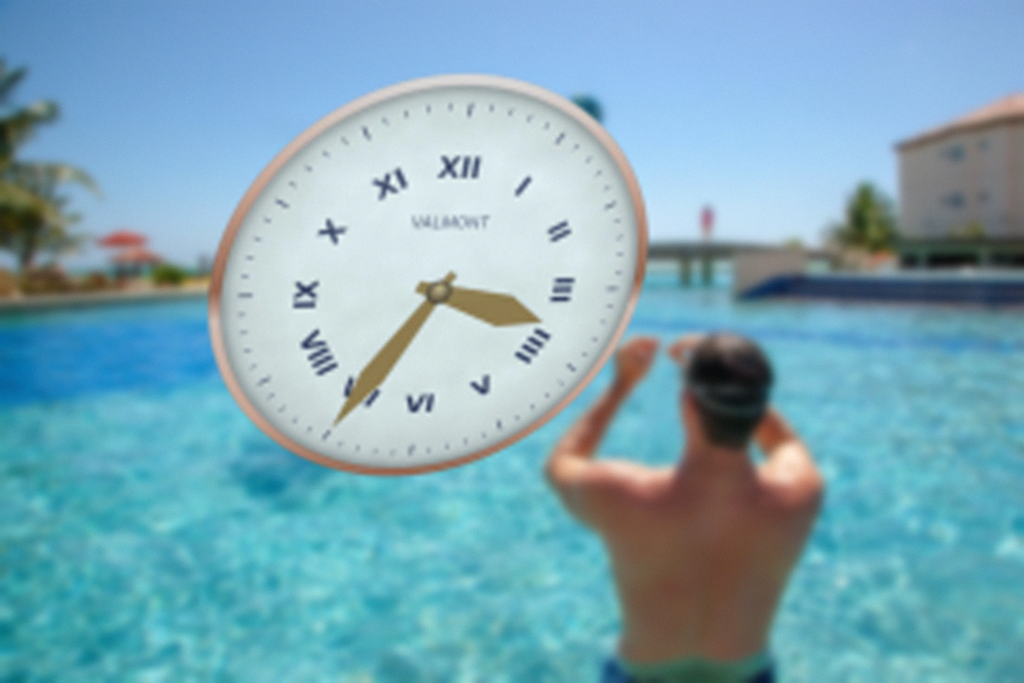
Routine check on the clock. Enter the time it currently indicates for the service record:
3:35
